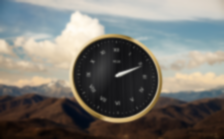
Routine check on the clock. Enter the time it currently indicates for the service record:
2:11
